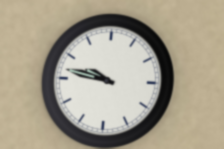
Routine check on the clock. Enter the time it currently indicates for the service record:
9:47
